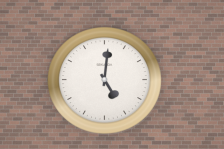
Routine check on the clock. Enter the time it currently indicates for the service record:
5:01
